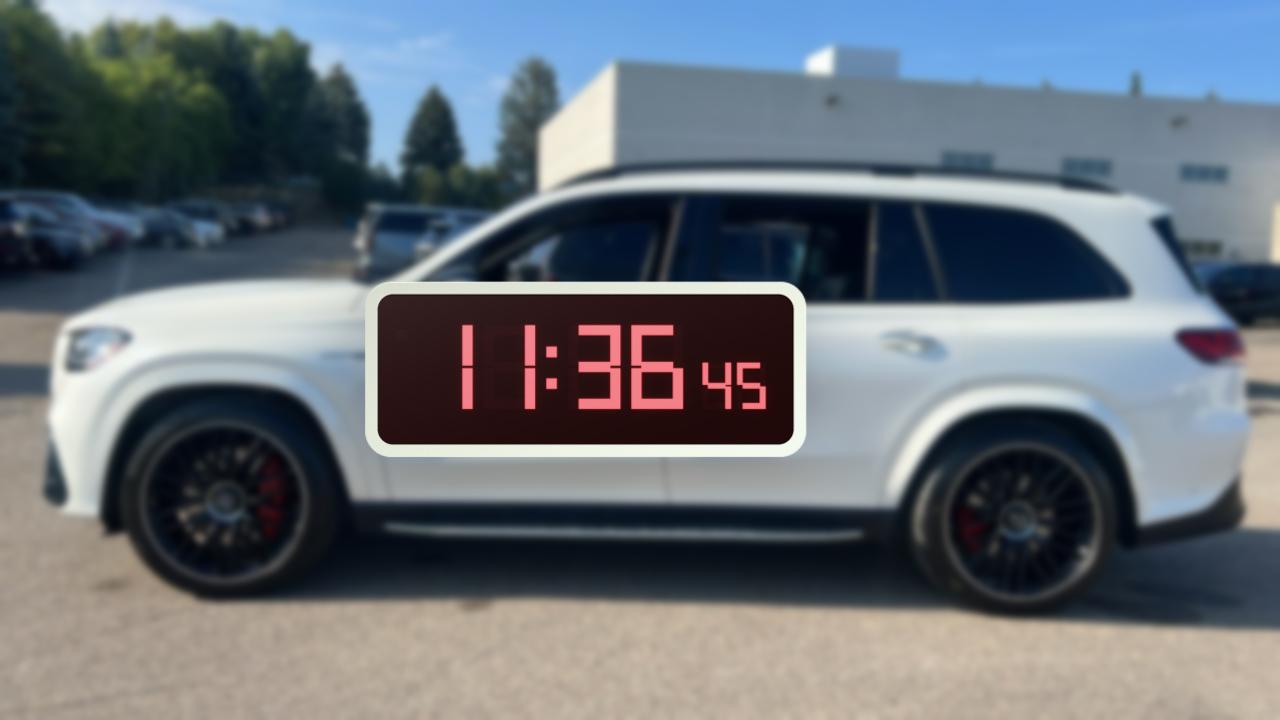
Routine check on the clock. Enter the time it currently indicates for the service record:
11:36:45
